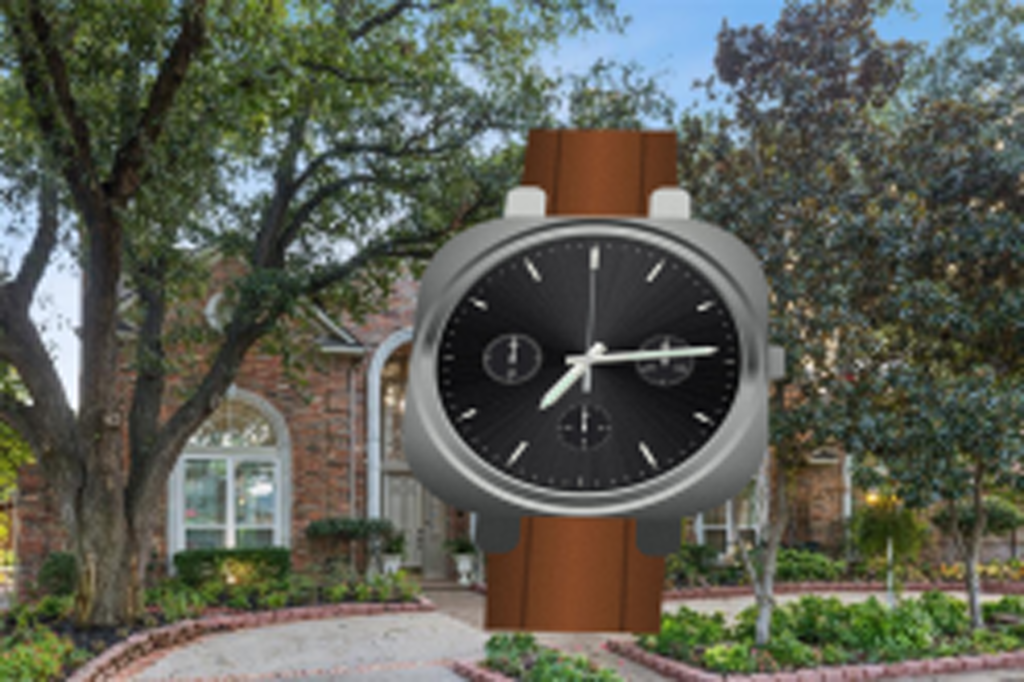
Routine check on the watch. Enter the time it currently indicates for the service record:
7:14
